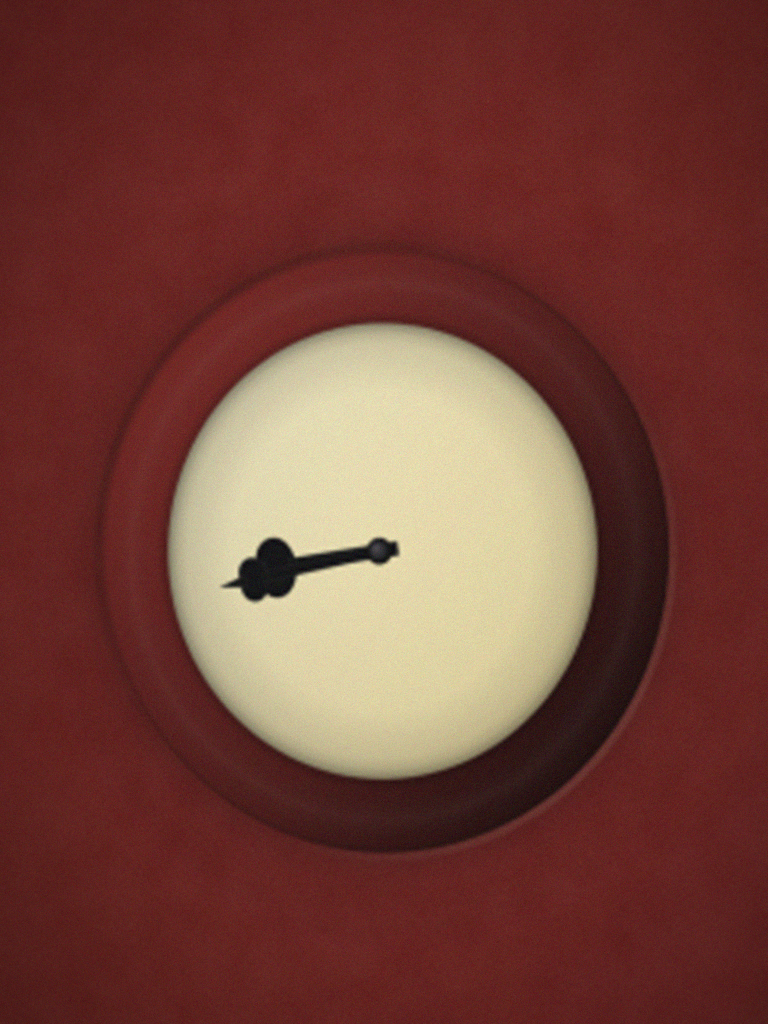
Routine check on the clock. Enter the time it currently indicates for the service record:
8:43
